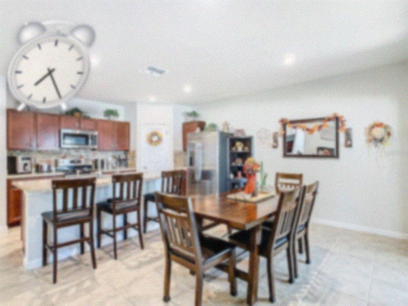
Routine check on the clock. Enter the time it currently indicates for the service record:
7:25
